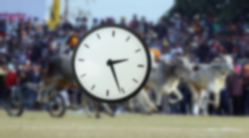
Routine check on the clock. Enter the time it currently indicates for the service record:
2:26
